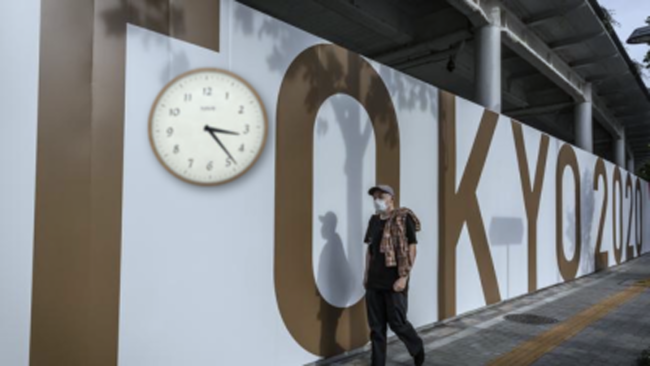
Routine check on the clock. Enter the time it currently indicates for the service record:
3:24
